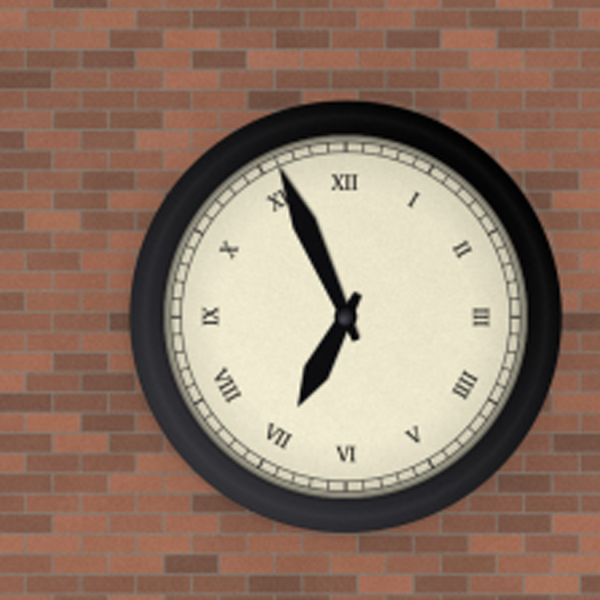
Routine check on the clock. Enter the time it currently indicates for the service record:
6:56
